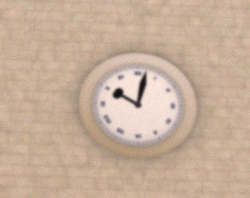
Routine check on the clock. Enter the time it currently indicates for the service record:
10:02
